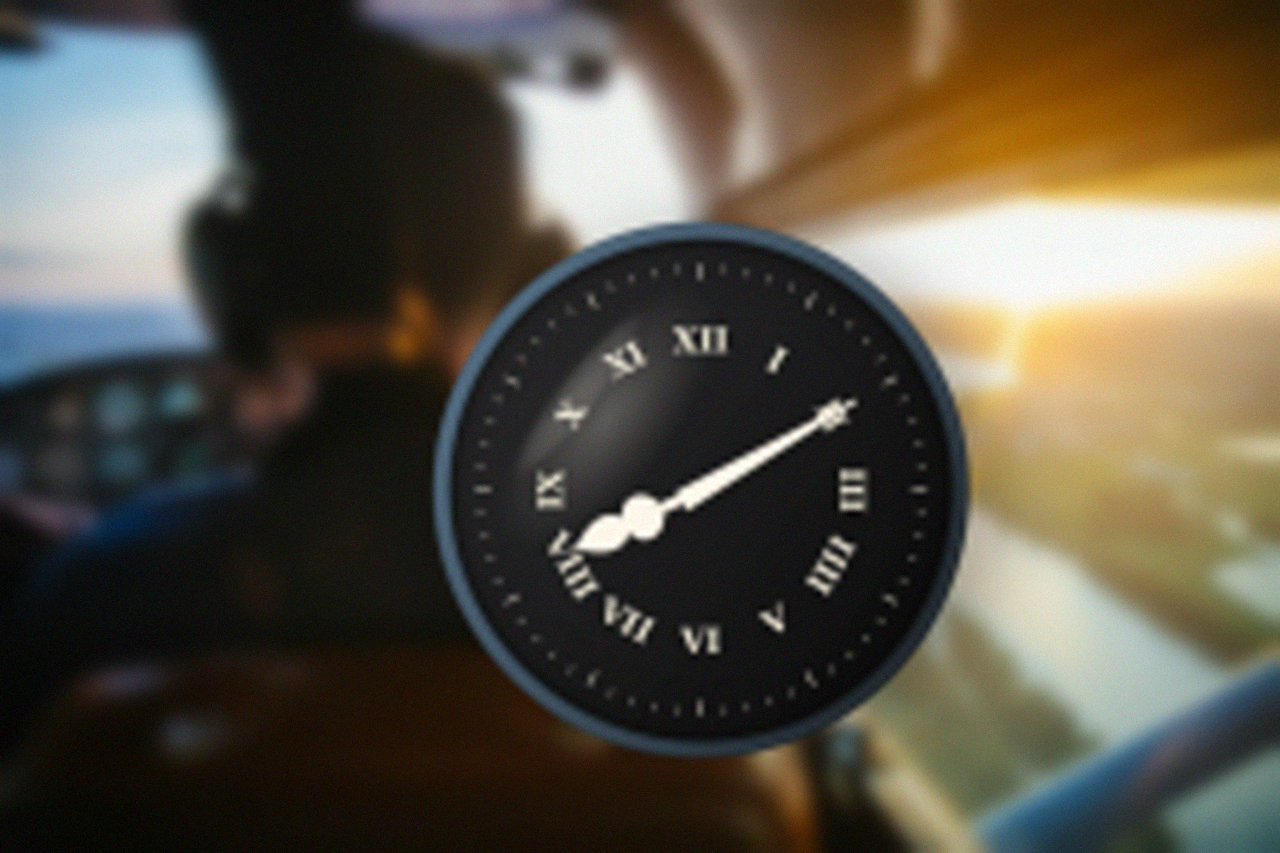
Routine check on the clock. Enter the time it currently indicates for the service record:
8:10
